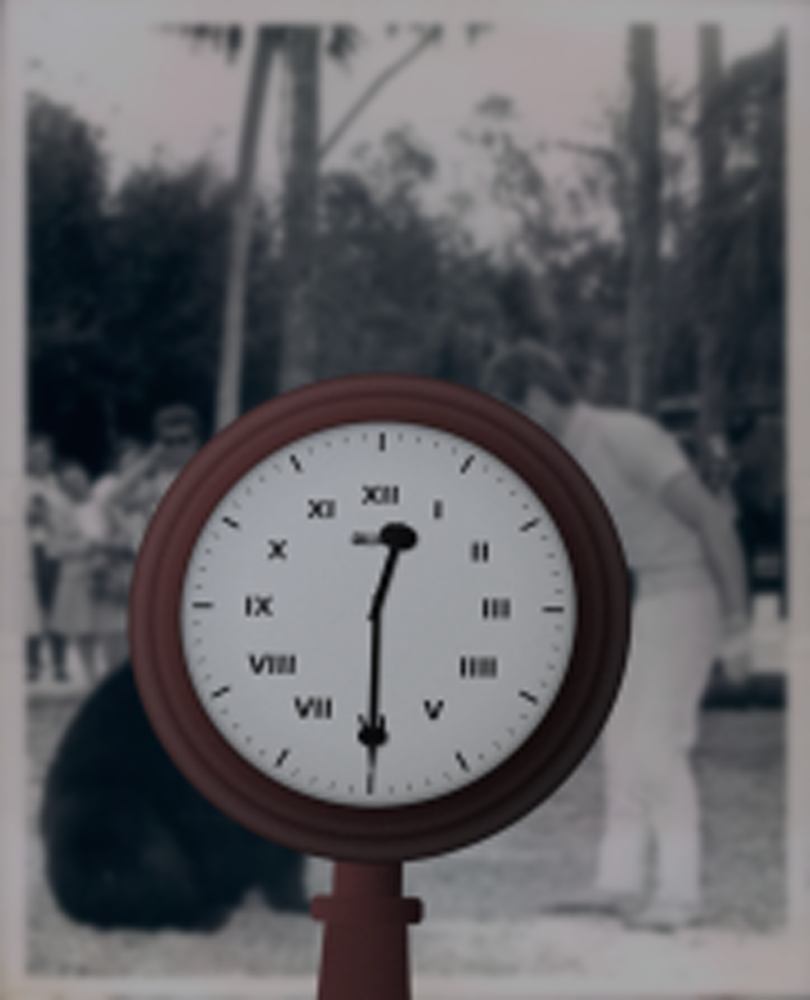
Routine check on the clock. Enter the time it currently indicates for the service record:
12:30
